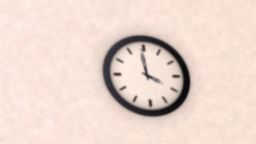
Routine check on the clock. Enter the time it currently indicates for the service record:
3:59
